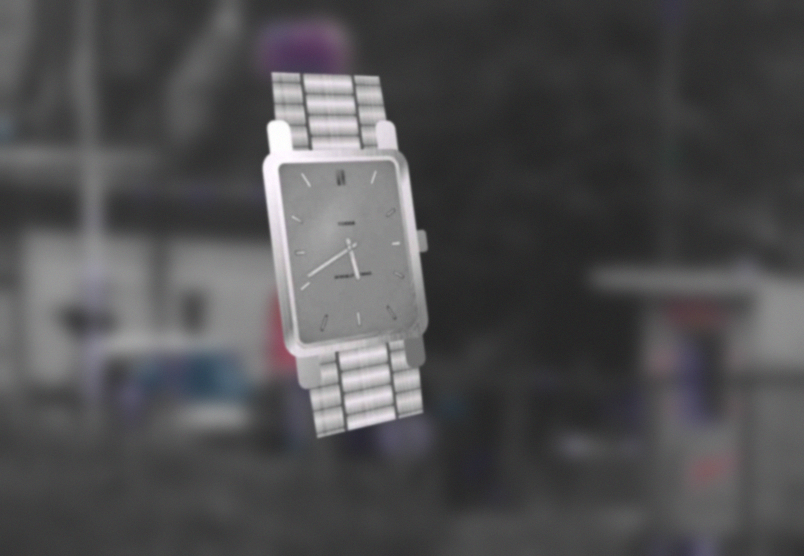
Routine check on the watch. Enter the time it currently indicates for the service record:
5:41
